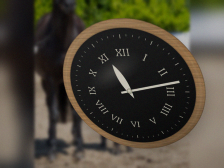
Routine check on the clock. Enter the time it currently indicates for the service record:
11:13
